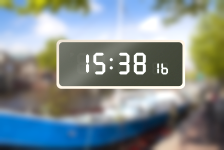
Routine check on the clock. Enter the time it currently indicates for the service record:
15:38:16
